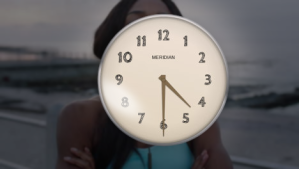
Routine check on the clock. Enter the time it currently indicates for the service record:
4:30
